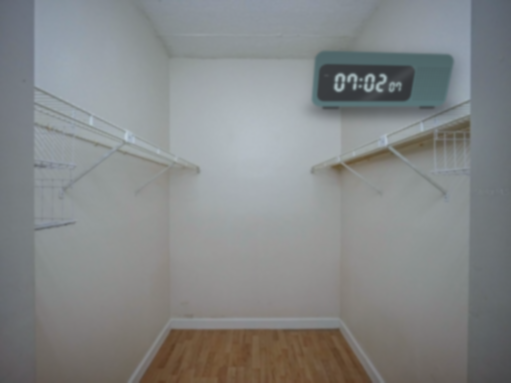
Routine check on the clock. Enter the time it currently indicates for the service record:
7:02
